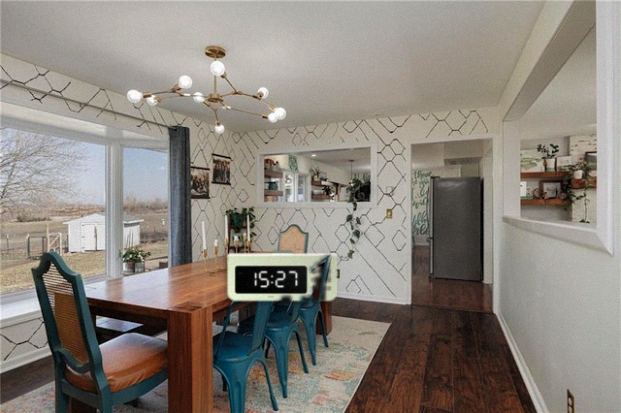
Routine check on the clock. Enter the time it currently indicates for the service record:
15:27
